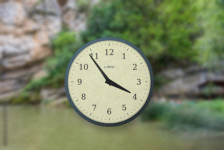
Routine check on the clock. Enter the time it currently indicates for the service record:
3:54
